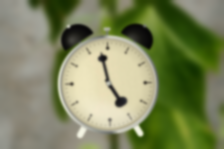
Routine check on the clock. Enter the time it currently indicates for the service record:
4:58
